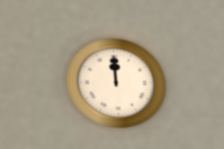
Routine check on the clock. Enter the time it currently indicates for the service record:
12:00
